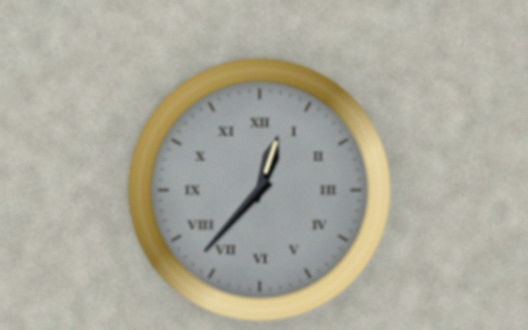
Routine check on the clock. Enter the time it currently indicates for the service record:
12:37
